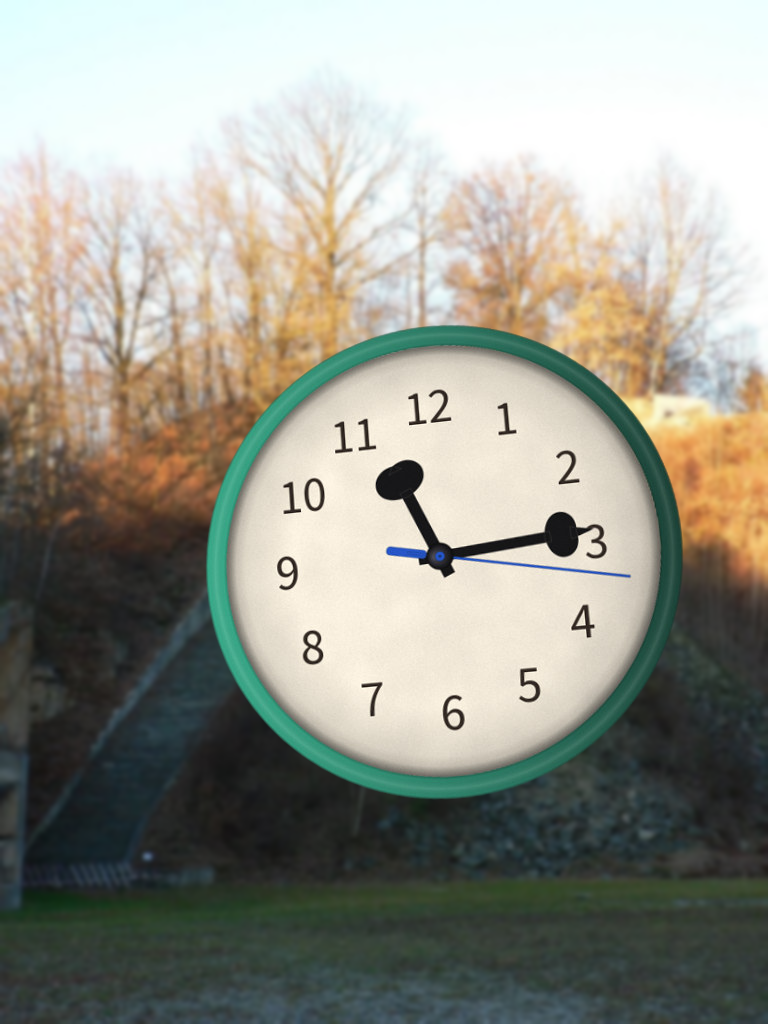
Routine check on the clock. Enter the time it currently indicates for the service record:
11:14:17
